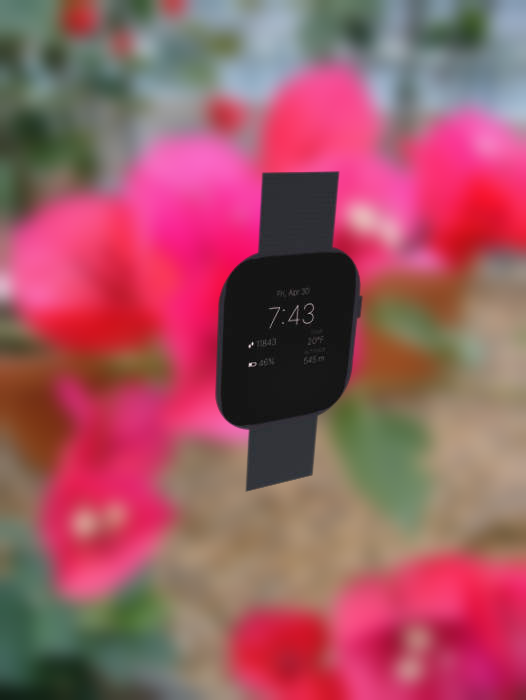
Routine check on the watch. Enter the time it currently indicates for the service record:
7:43
